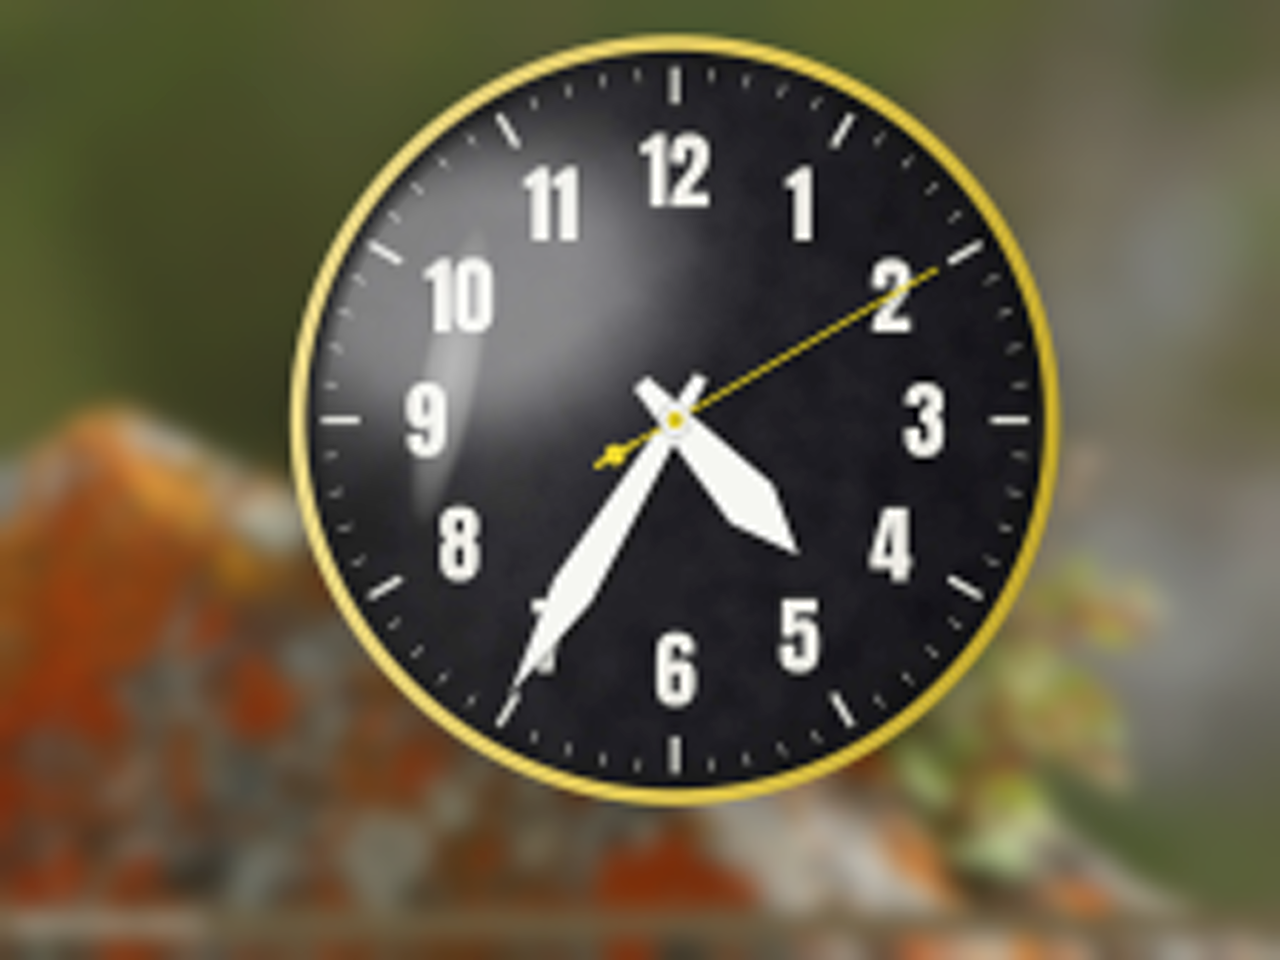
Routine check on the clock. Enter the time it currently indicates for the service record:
4:35:10
